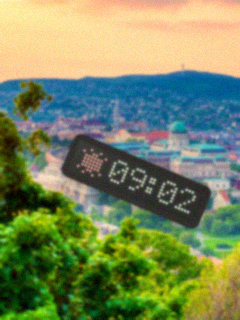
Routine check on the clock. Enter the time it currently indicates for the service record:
9:02
